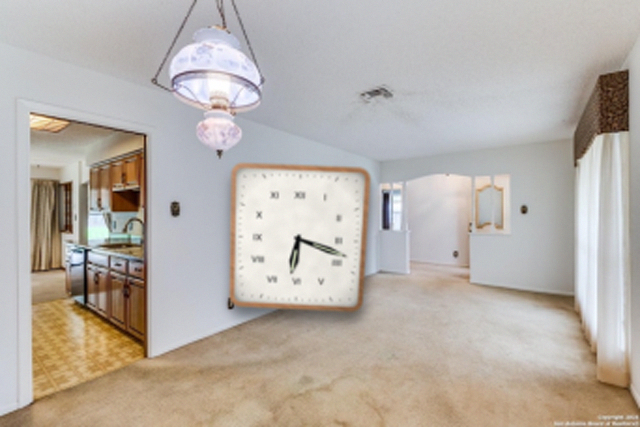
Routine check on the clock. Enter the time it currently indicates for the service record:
6:18
